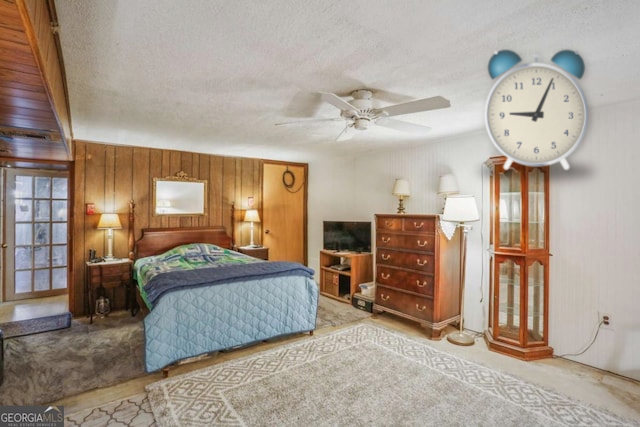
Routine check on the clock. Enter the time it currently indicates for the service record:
9:04
